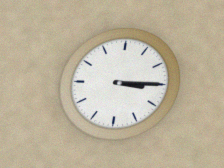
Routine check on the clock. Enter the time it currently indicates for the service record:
3:15
